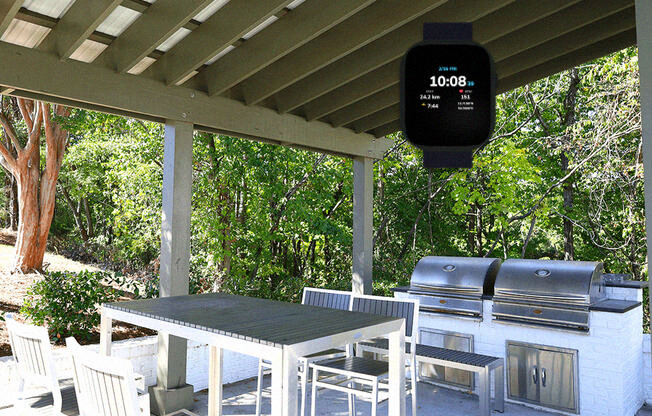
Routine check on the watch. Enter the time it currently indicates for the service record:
10:08
